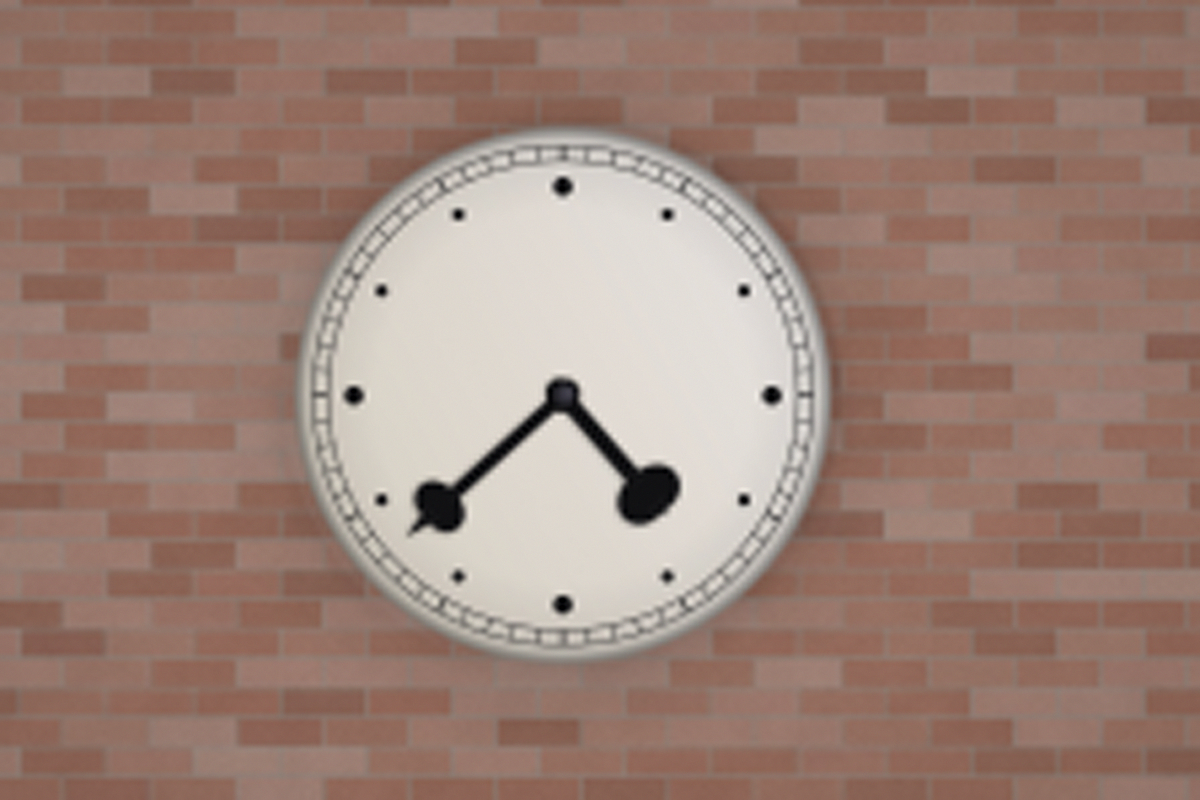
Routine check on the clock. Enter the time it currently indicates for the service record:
4:38
